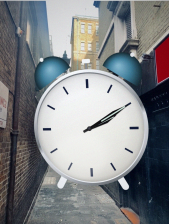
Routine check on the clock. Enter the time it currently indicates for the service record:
2:10
